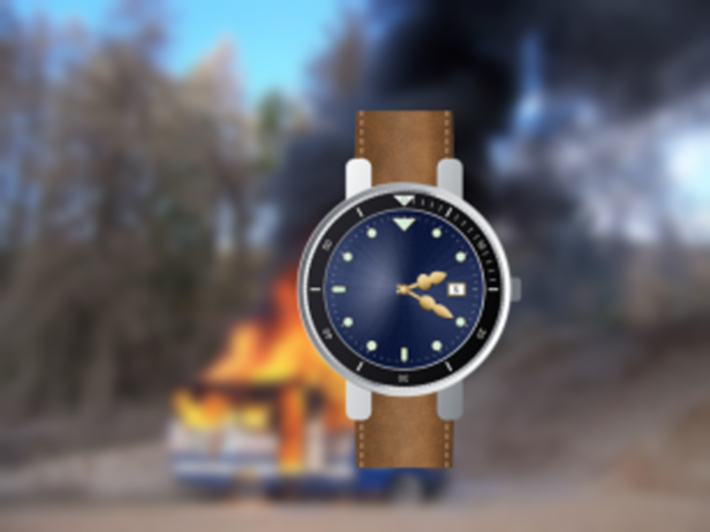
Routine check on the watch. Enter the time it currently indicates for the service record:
2:20
